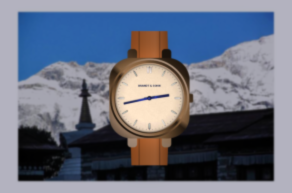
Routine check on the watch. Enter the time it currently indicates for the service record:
2:43
